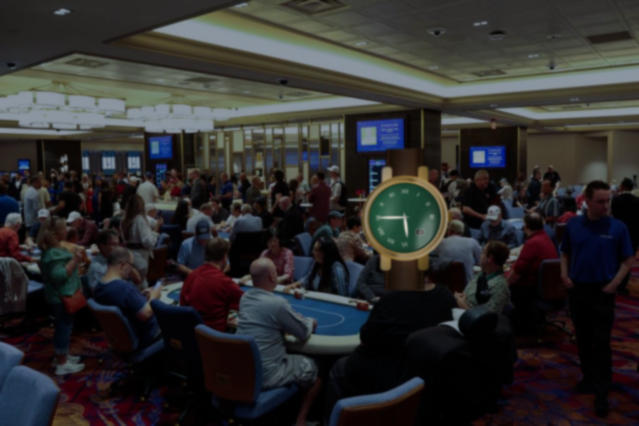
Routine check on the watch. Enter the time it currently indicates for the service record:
5:45
